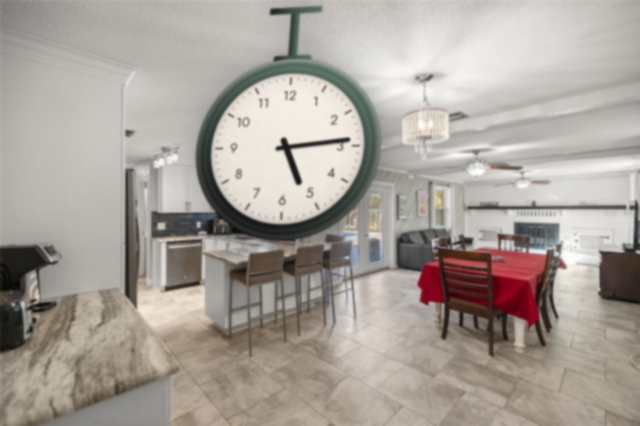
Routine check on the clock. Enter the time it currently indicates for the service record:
5:14
